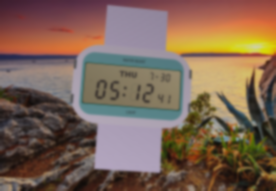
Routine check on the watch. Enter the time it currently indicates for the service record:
5:12
